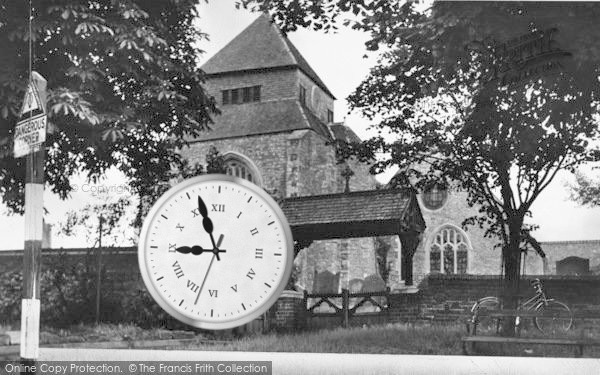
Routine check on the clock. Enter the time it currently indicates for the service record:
8:56:33
